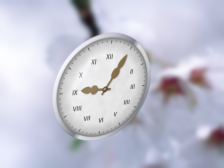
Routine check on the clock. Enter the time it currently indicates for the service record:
9:05
